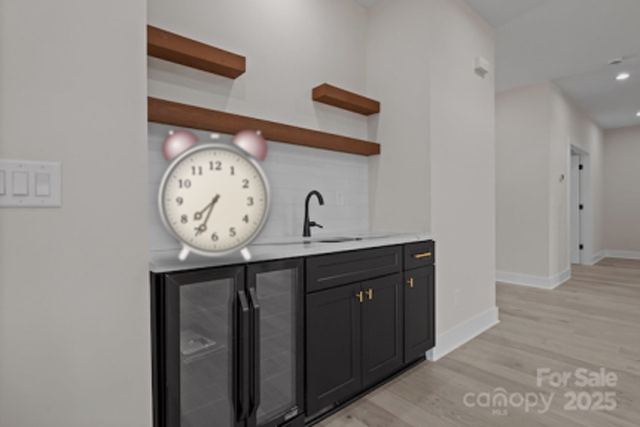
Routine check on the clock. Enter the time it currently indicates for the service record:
7:34
